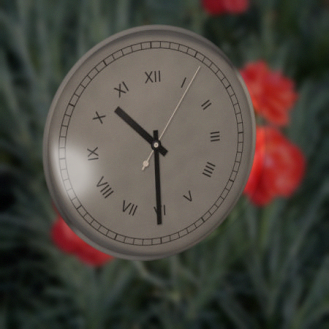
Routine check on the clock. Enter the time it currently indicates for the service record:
10:30:06
